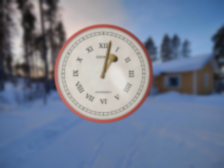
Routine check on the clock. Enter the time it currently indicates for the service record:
1:02
